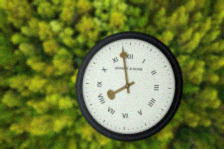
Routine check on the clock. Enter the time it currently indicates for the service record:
7:58
